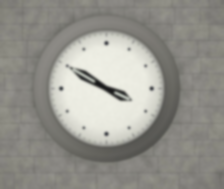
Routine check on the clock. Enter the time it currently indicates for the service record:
3:50
